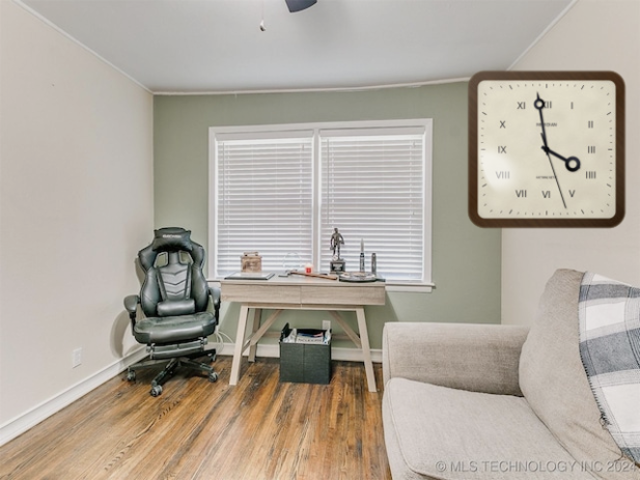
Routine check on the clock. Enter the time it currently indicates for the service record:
3:58:27
